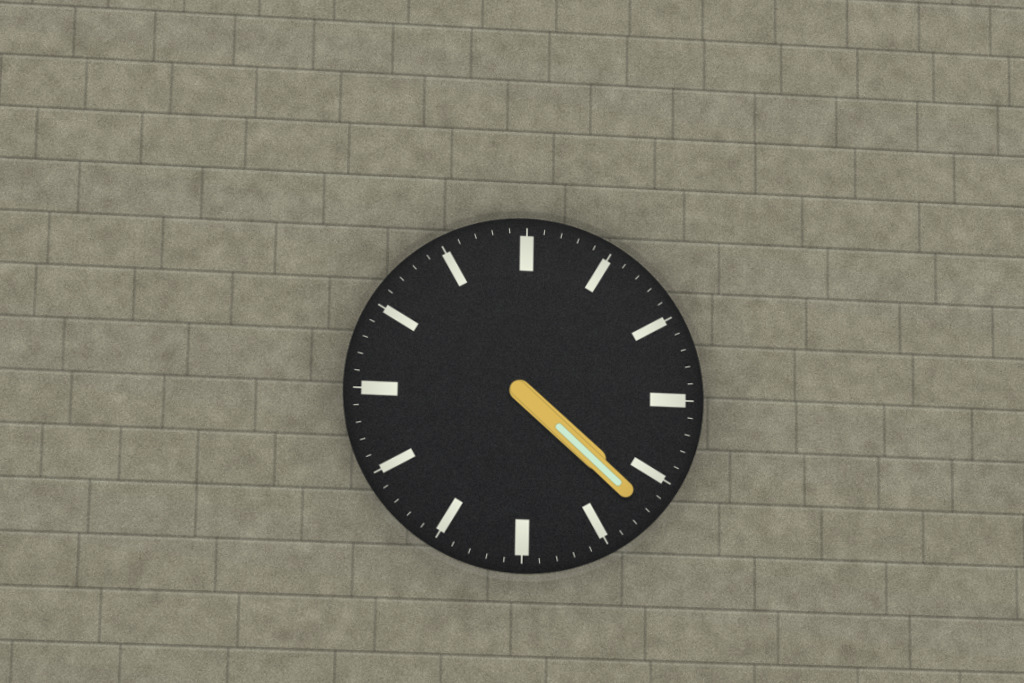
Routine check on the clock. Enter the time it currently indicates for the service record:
4:22
